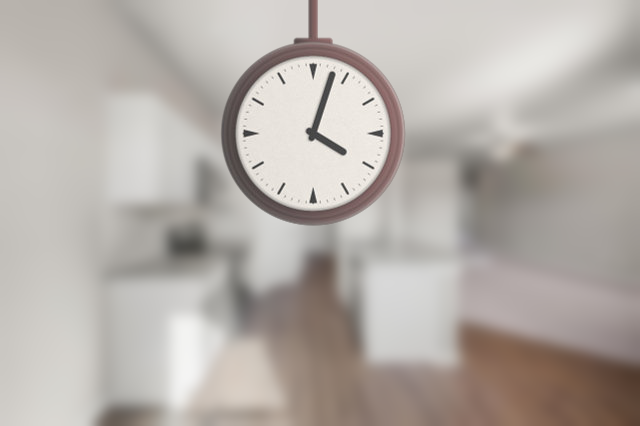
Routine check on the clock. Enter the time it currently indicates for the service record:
4:03
